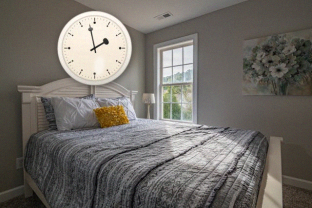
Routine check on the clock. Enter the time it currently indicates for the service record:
1:58
